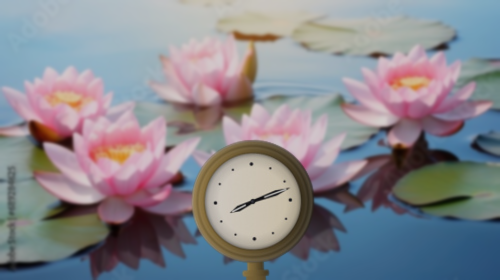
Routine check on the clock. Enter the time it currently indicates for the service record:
8:12
